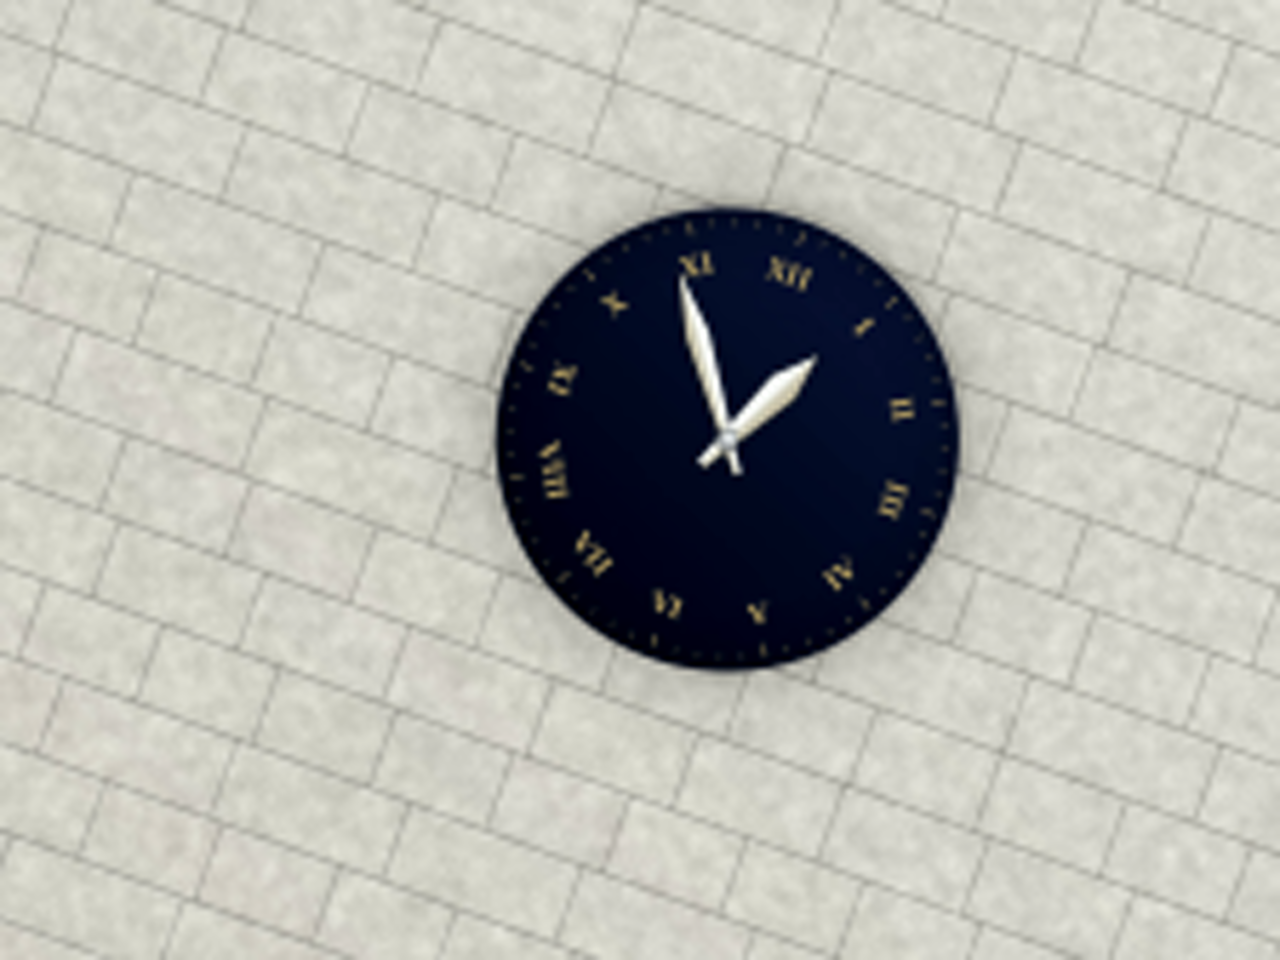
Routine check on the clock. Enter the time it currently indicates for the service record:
12:54
